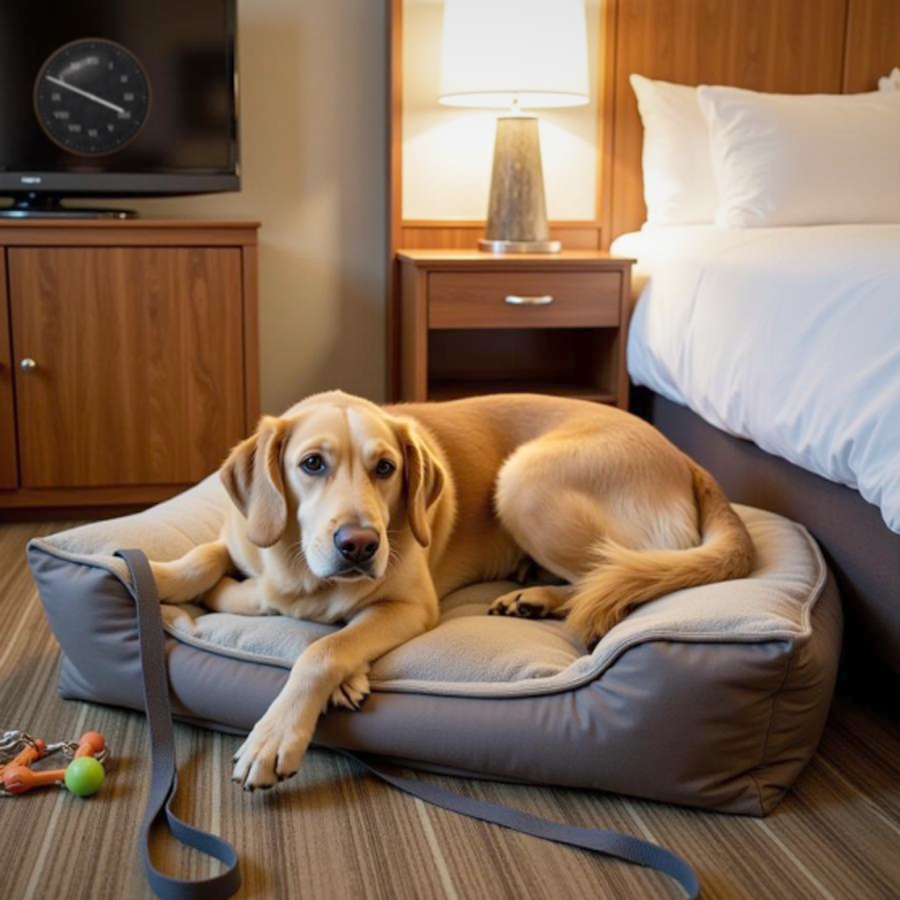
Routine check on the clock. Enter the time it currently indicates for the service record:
3:49
